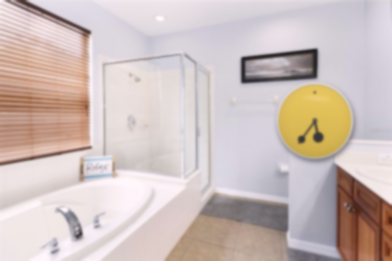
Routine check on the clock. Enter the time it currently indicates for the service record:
5:36
